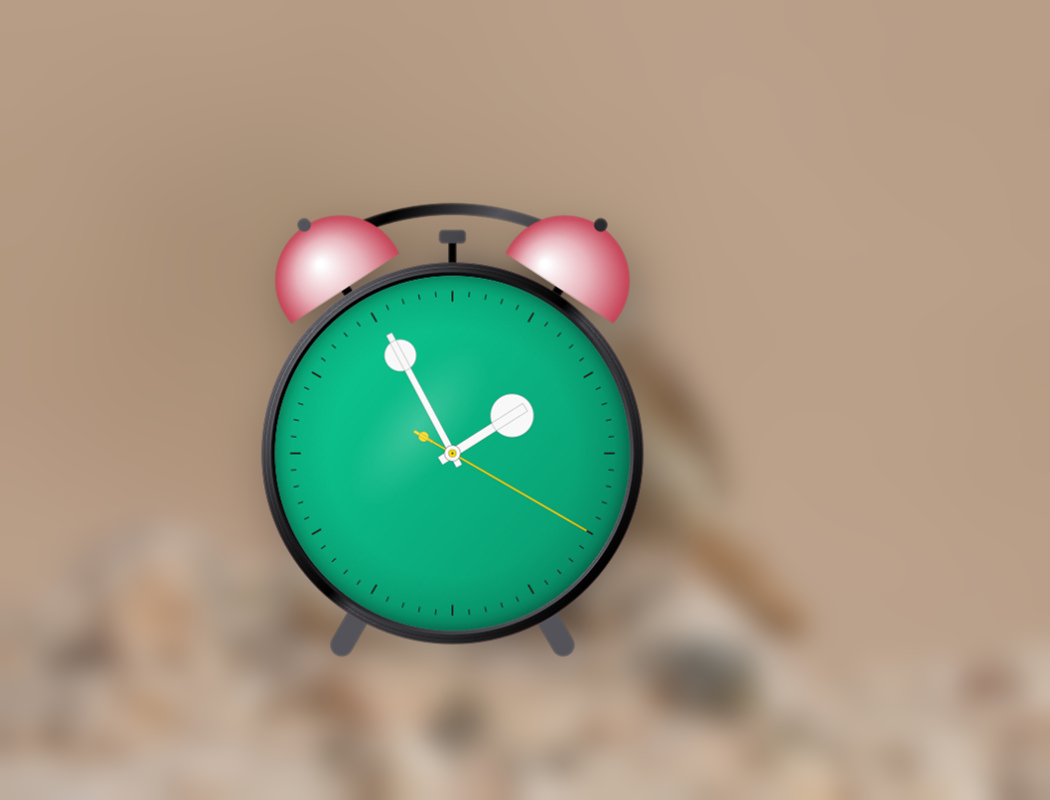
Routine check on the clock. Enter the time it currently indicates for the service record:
1:55:20
